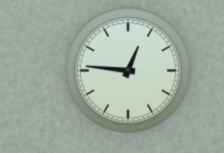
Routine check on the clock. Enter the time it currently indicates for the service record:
12:46
